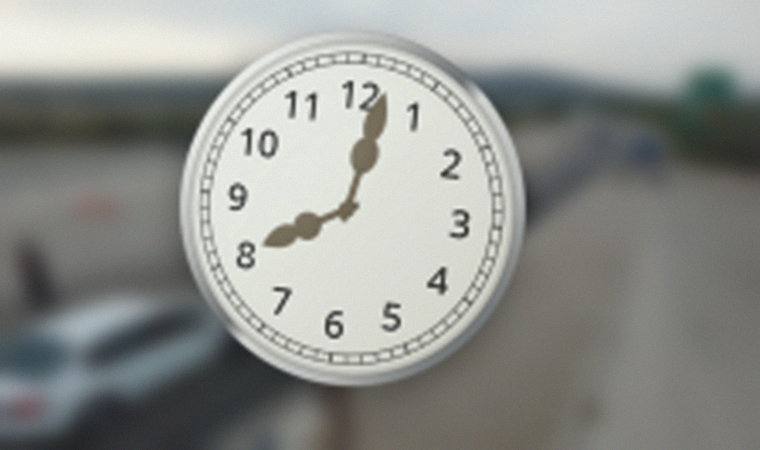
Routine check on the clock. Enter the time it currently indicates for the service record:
8:02
